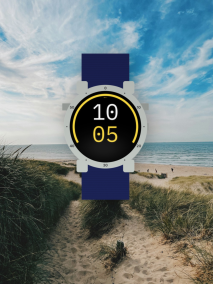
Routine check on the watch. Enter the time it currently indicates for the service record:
10:05
